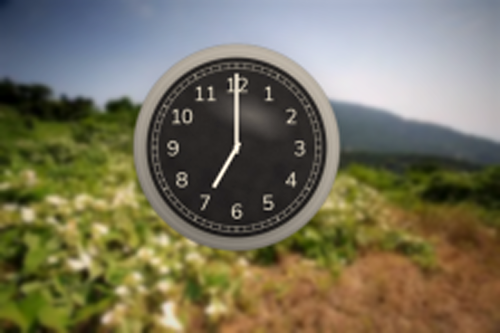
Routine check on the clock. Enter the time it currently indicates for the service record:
7:00
